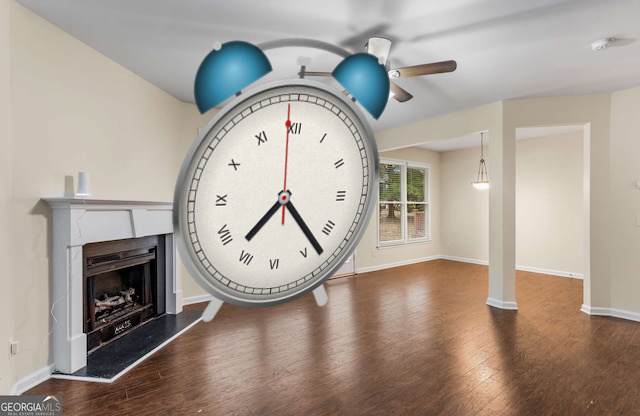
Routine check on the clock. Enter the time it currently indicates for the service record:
7:22:59
